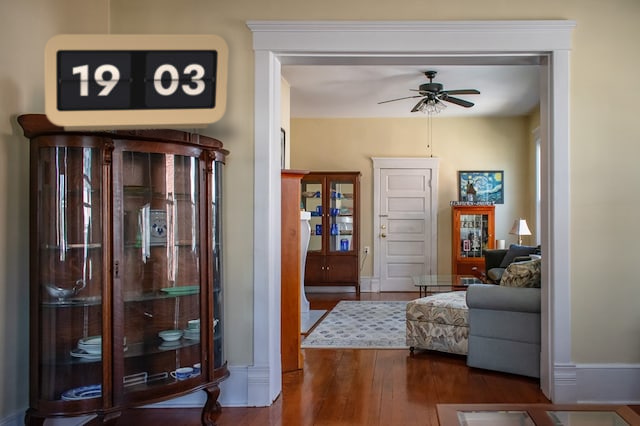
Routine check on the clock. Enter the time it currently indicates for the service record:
19:03
